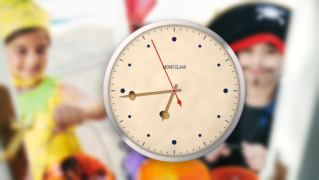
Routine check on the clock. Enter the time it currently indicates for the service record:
6:43:56
